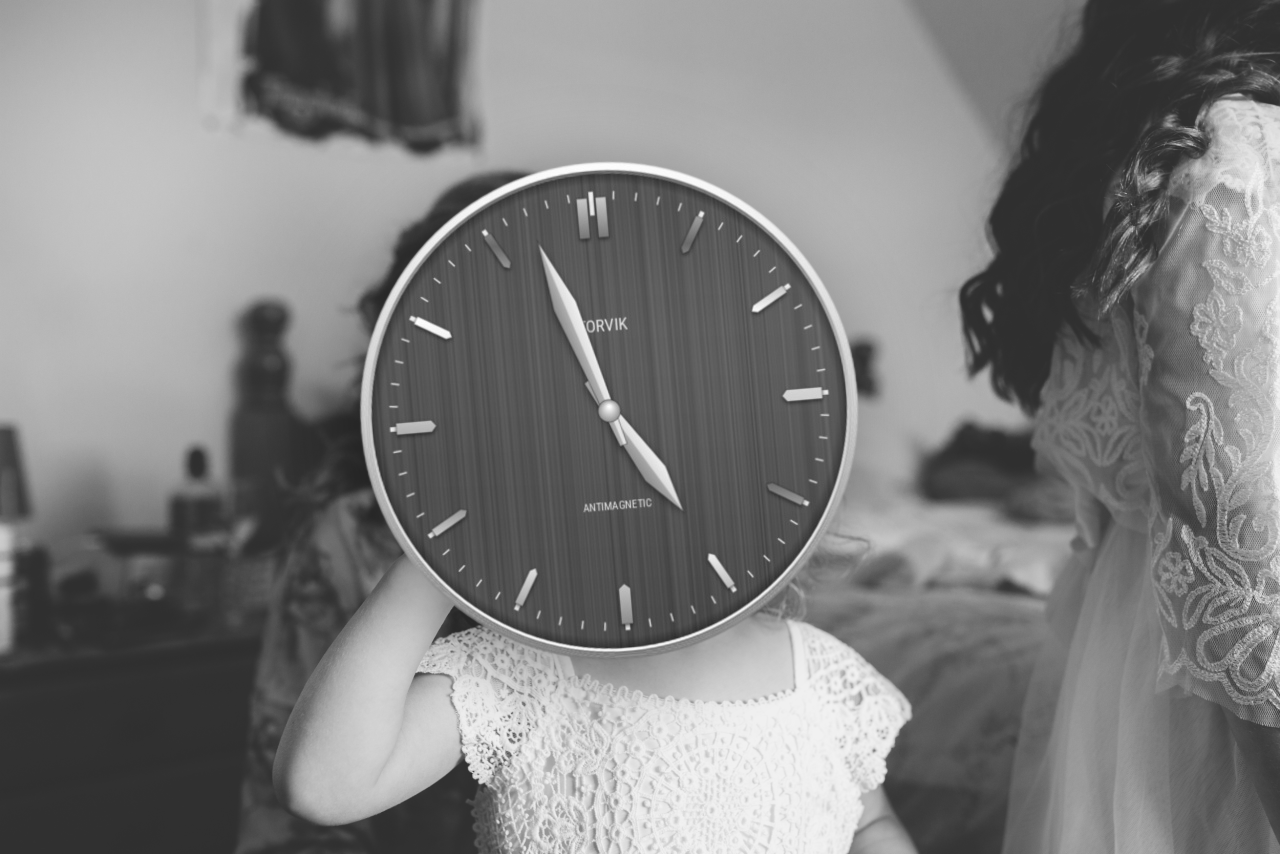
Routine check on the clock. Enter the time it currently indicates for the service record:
4:57
